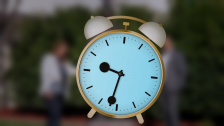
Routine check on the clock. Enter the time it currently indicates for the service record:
9:32
